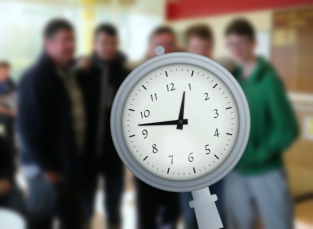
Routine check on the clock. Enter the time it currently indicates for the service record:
12:47
